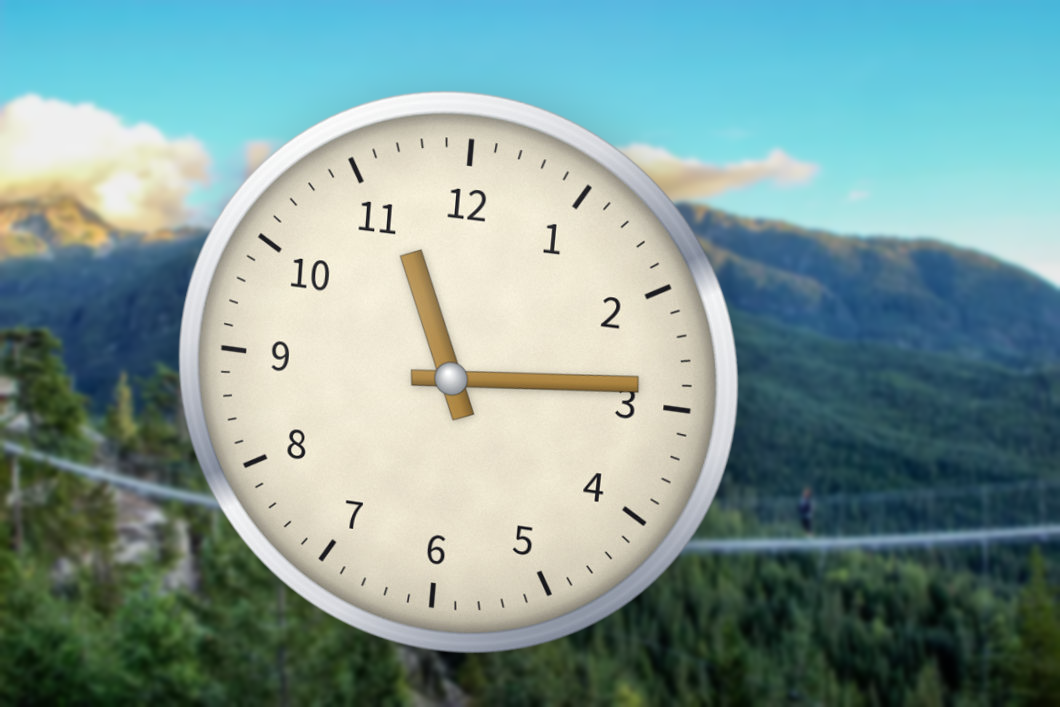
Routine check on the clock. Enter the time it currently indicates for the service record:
11:14
